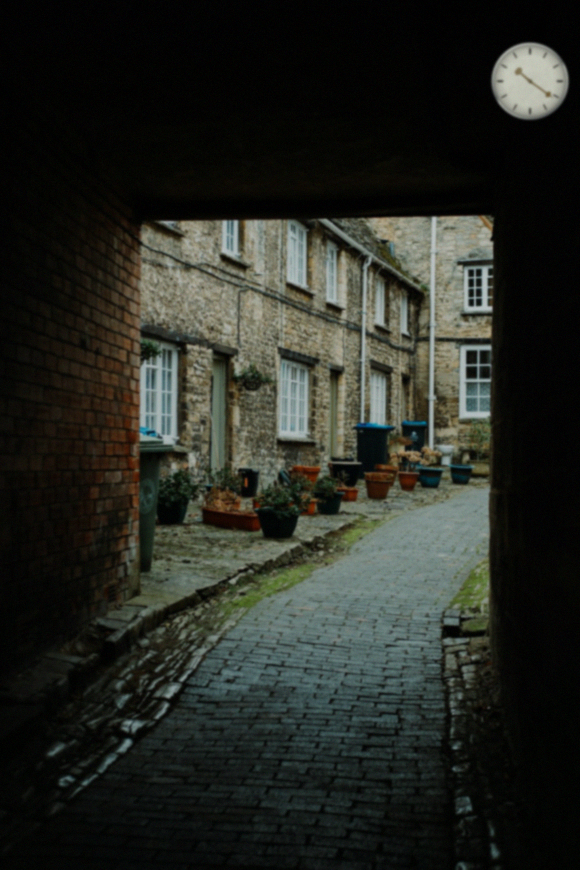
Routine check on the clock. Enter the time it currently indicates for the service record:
10:21
